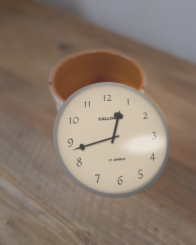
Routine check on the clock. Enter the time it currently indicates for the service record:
12:43
